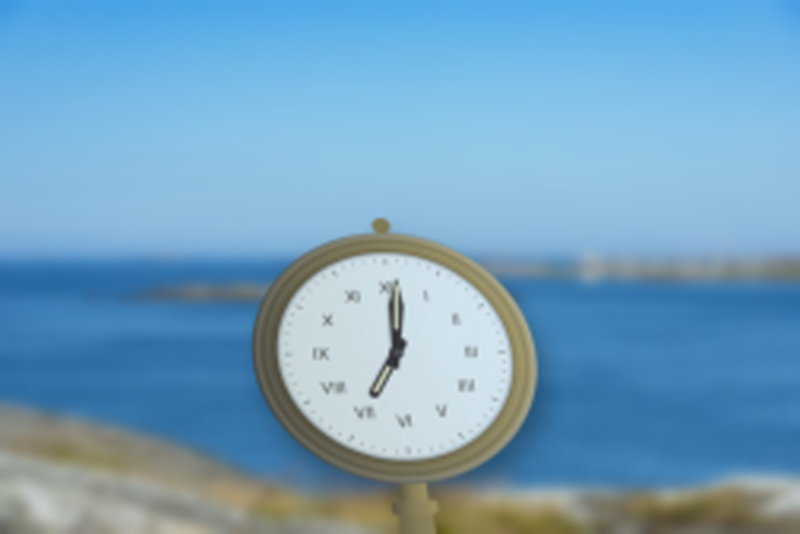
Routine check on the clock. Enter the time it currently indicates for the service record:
7:01
